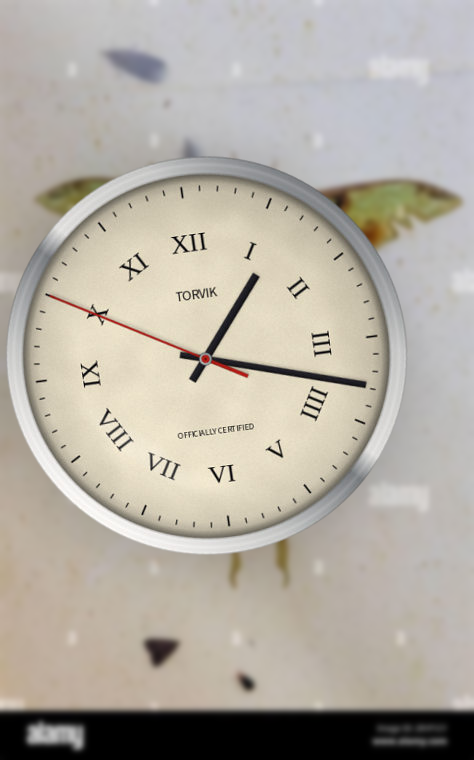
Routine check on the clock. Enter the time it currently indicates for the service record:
1:17:50
